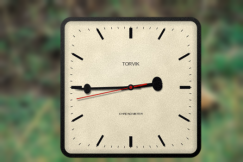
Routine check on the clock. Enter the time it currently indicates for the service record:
2:44:43
